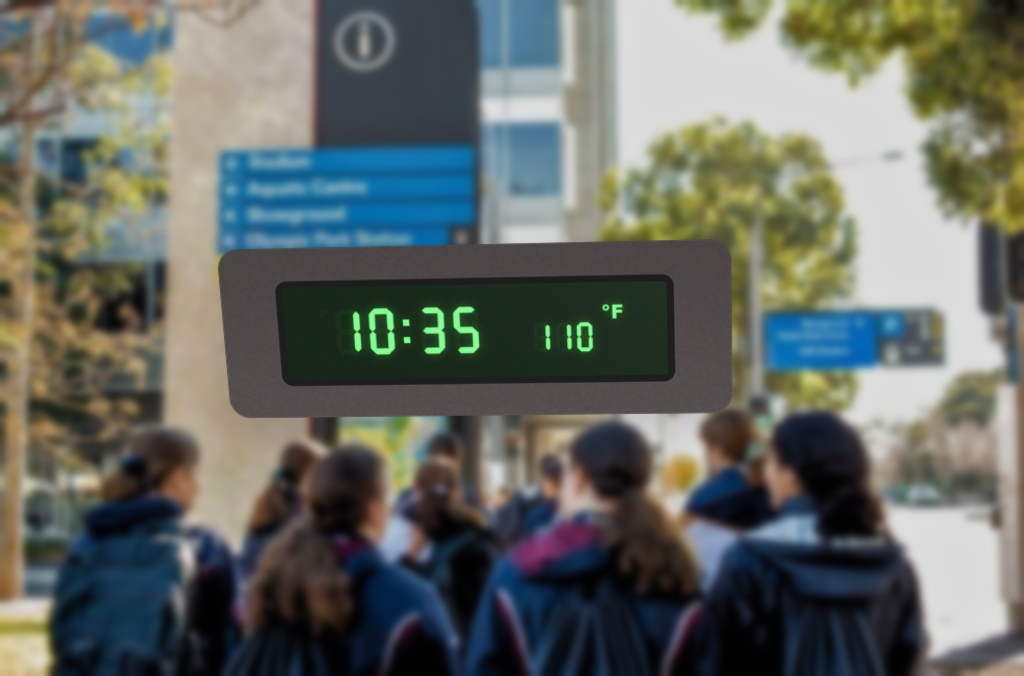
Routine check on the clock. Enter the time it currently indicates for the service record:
10:35
